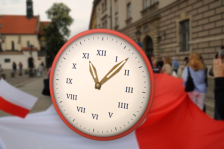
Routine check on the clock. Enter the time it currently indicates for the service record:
11:07
